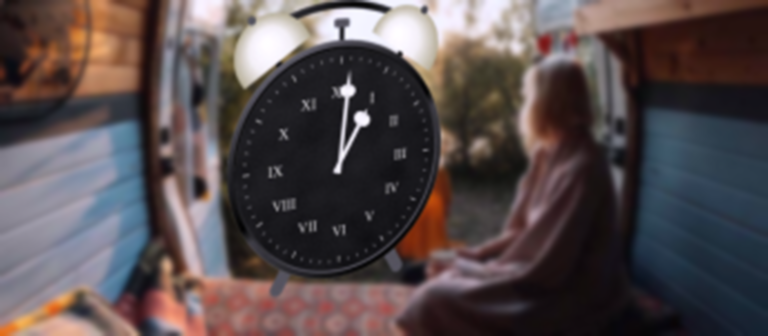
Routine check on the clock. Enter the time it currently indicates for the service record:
1:01
